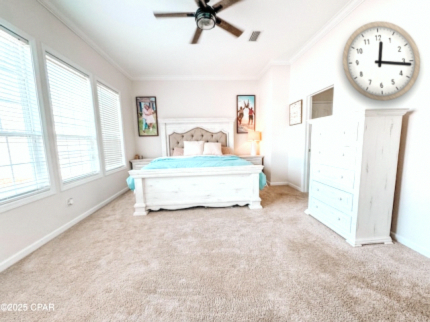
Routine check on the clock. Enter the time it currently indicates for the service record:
12:16
